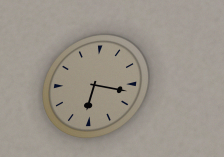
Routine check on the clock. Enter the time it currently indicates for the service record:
6:17
